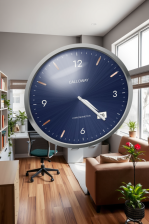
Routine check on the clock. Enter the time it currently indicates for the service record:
4:23
